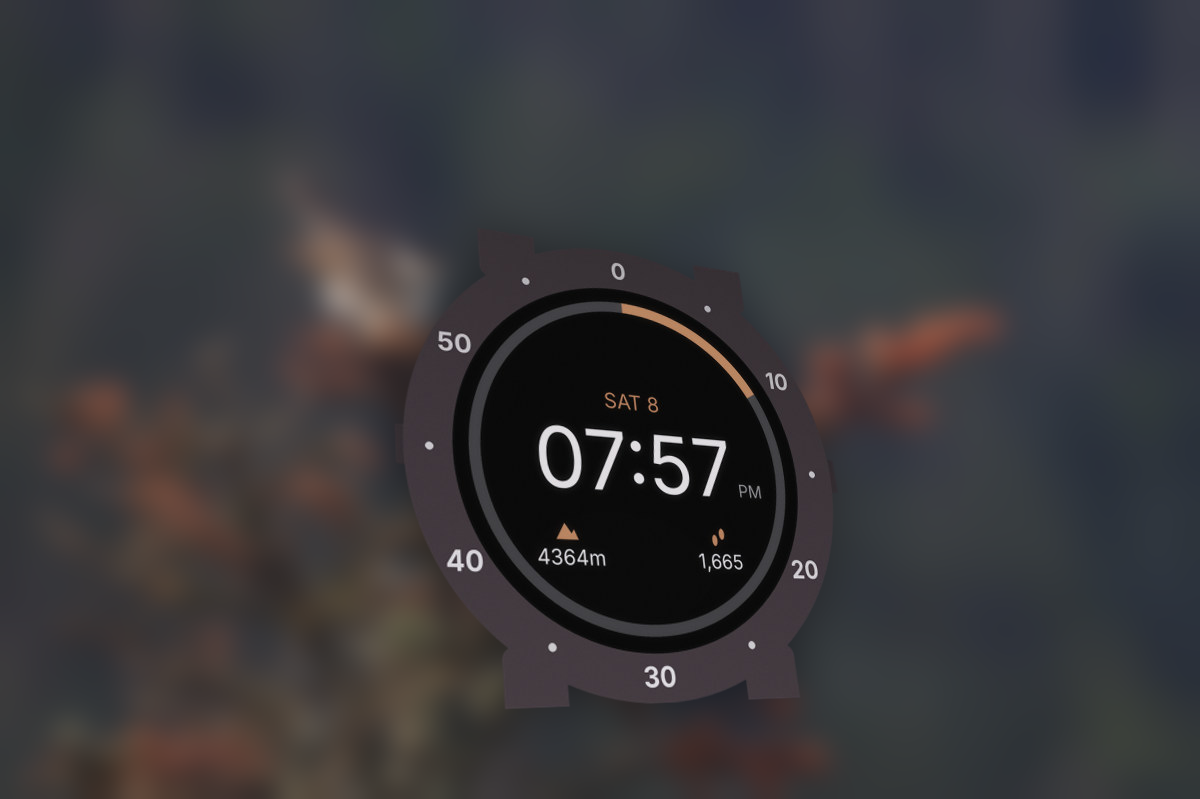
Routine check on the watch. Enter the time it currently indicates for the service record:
7:57
